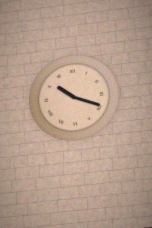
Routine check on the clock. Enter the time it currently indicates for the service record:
10:19
